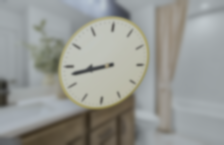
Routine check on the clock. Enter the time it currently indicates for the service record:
8:43
